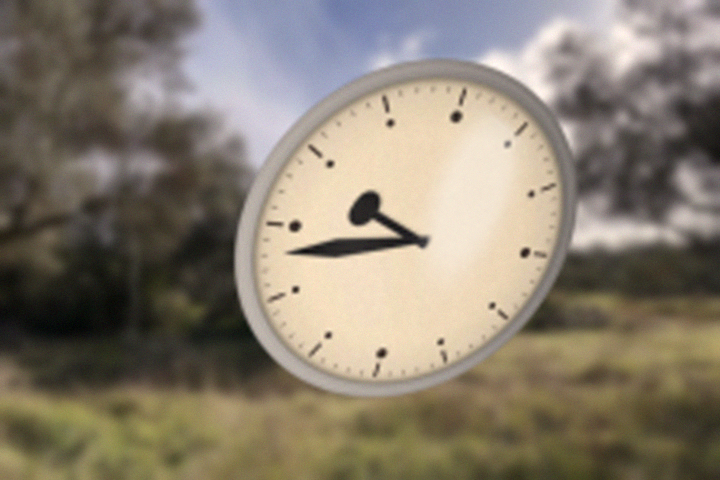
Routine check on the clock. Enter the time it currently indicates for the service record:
9:43
